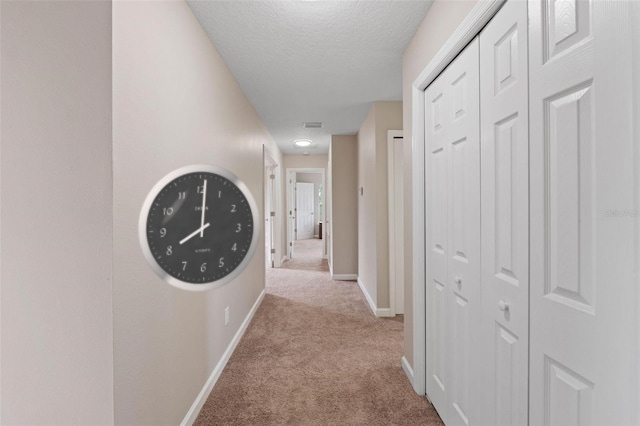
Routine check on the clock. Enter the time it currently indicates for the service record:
8:01
